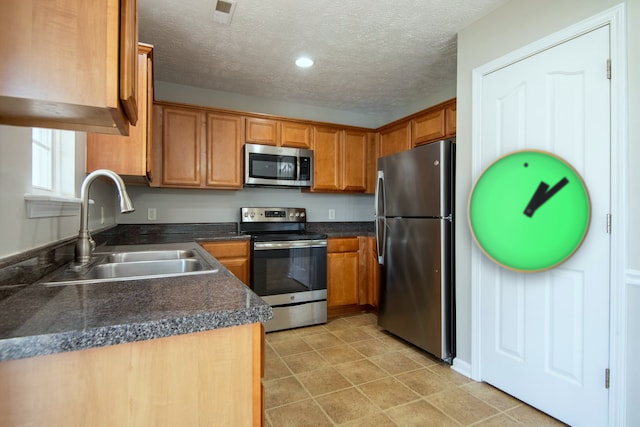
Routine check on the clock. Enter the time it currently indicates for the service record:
1:09
